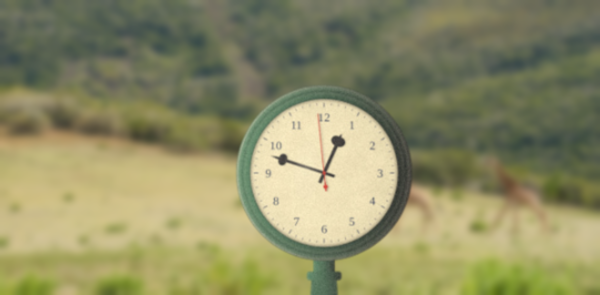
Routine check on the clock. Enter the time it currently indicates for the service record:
12:47:59
